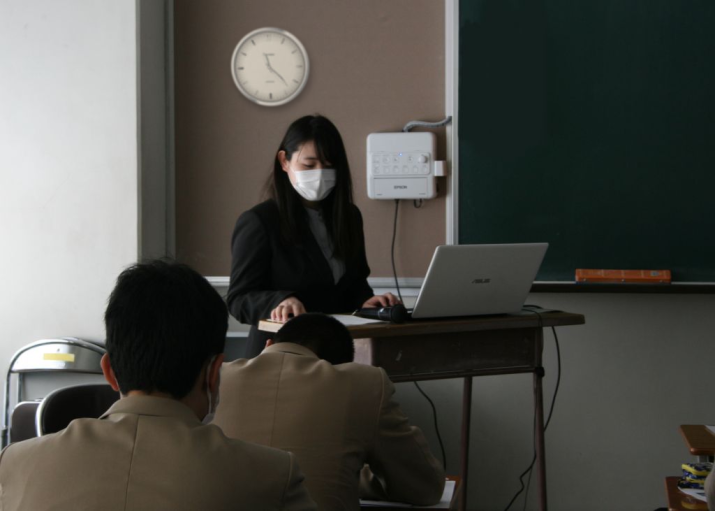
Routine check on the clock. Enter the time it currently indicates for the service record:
11:23
